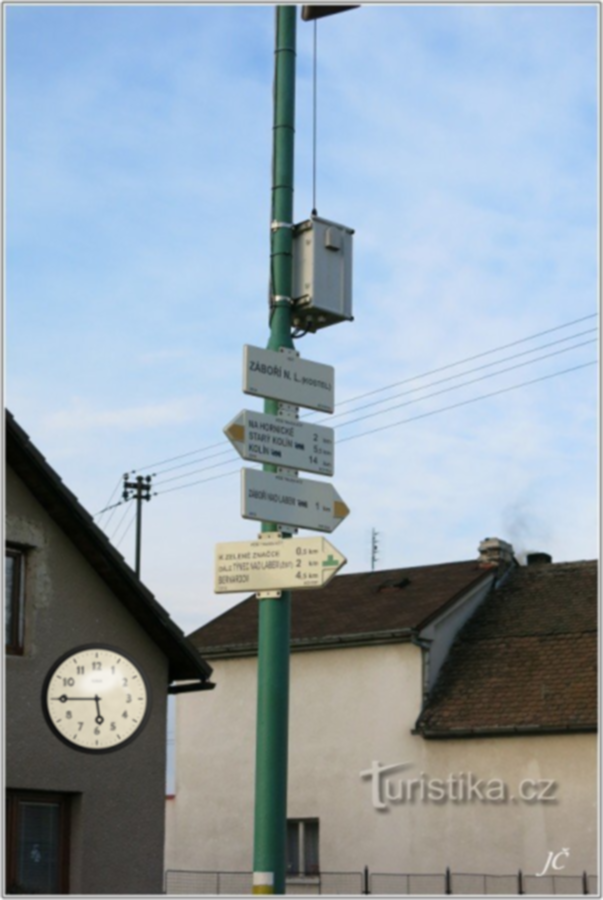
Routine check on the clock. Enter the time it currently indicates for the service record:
5:45
